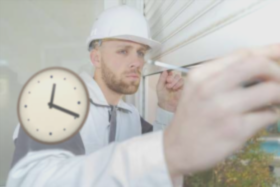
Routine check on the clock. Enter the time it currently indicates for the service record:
12:19
